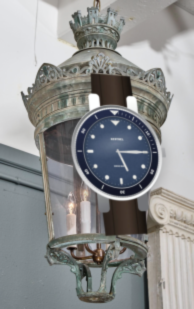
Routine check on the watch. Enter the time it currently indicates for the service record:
5:15
